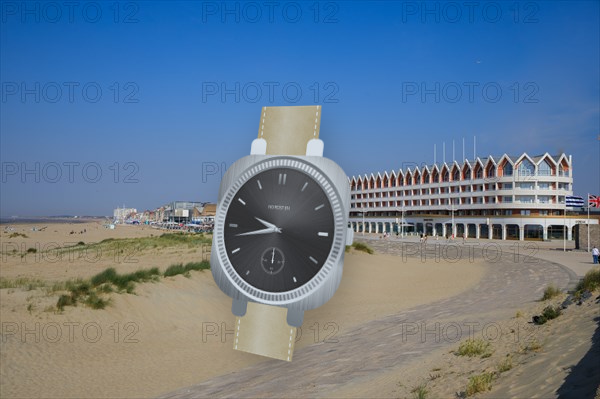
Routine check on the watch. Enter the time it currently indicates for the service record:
9:43
